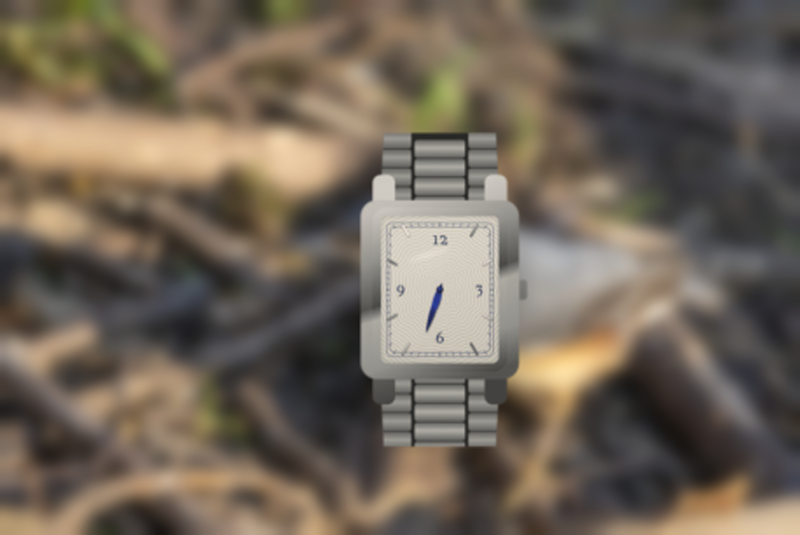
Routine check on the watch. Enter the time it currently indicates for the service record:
6:33
